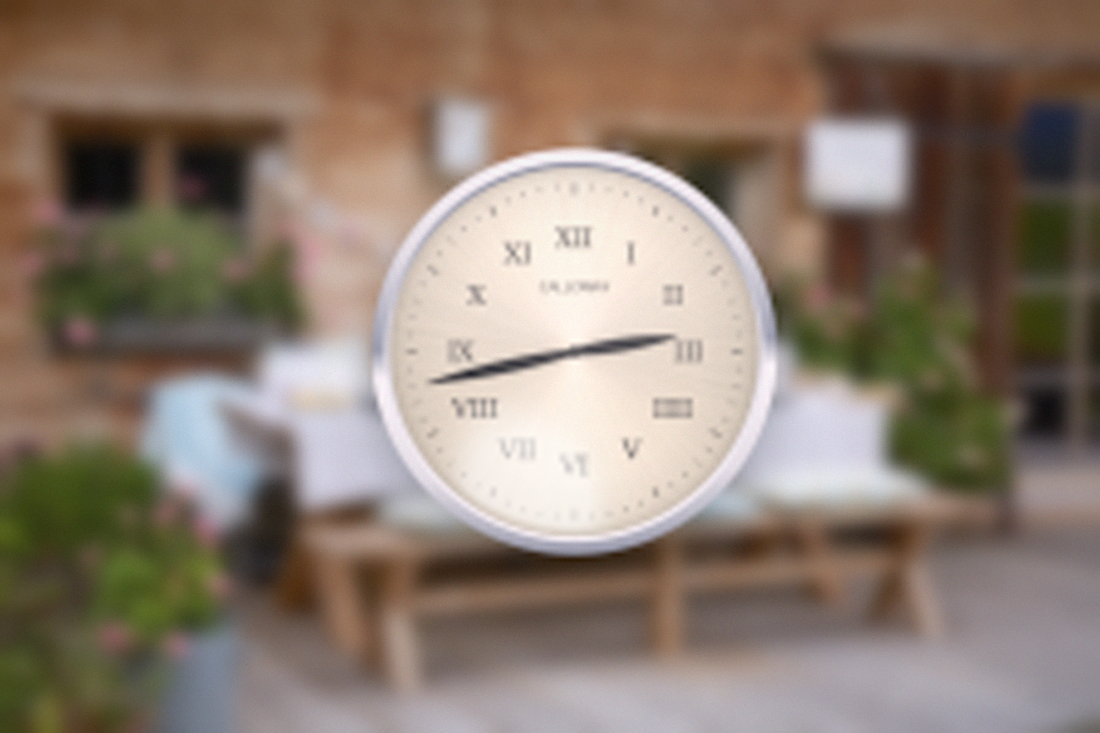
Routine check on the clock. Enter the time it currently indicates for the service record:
2:43
